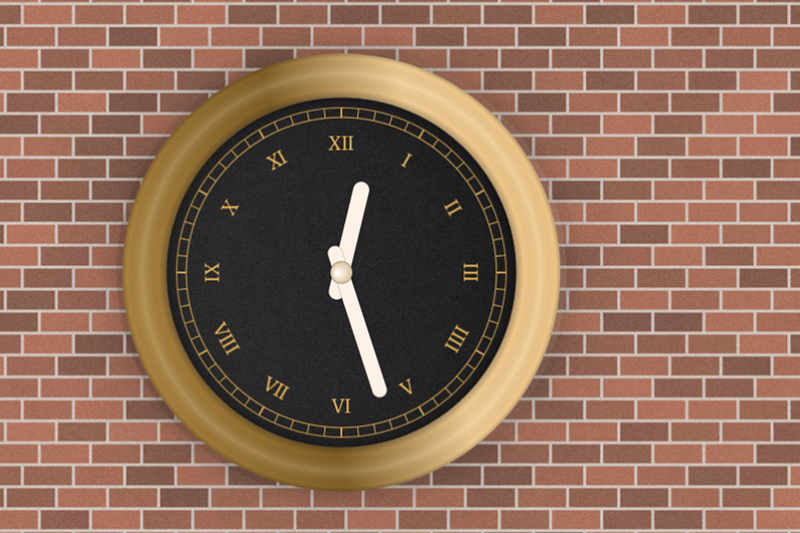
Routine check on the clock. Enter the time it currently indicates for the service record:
12:27
